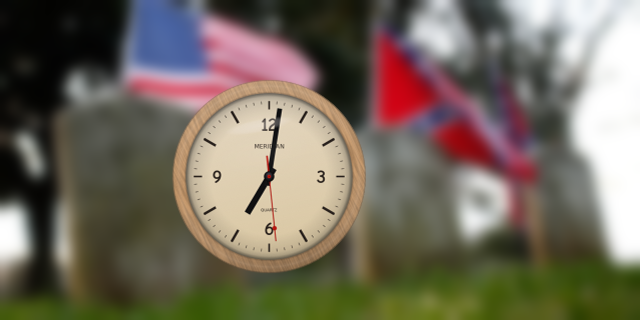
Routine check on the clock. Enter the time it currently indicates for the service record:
7:01:29
